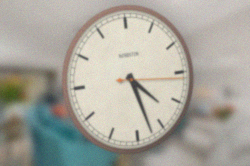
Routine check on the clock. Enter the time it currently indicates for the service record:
4:27:16
